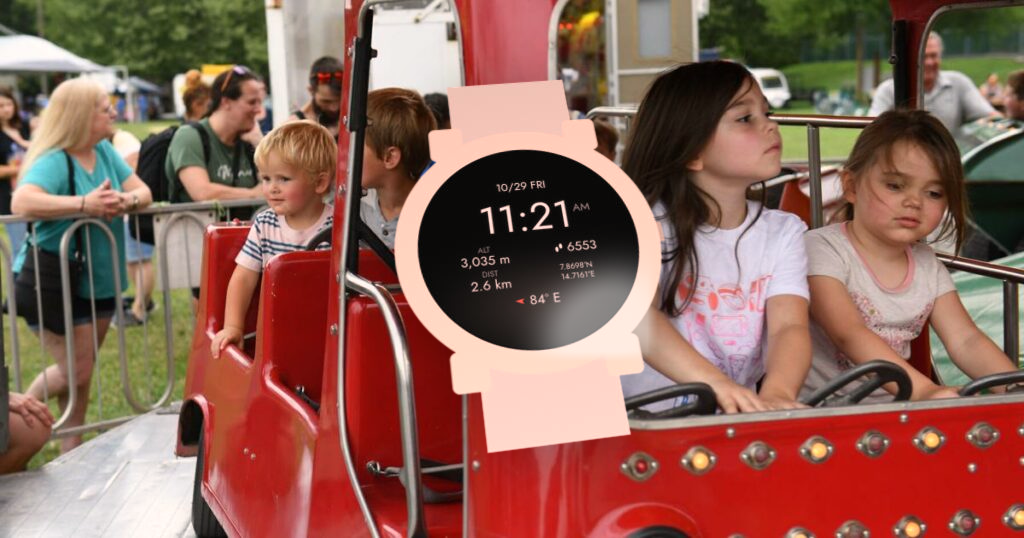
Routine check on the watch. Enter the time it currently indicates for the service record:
11:21
